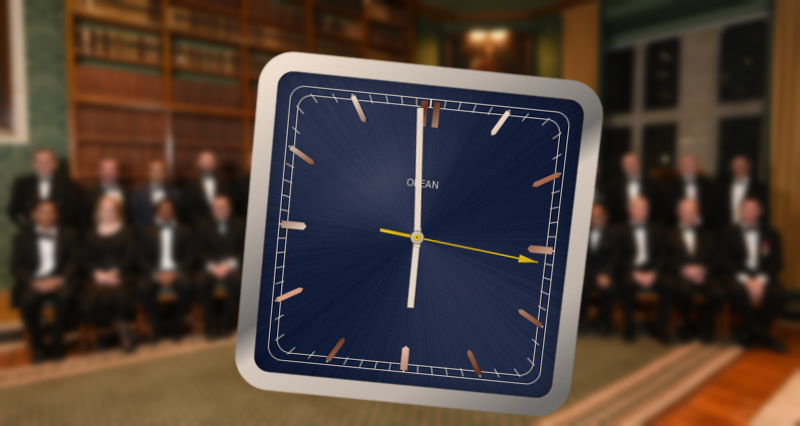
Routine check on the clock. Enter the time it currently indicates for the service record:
5:59:16
